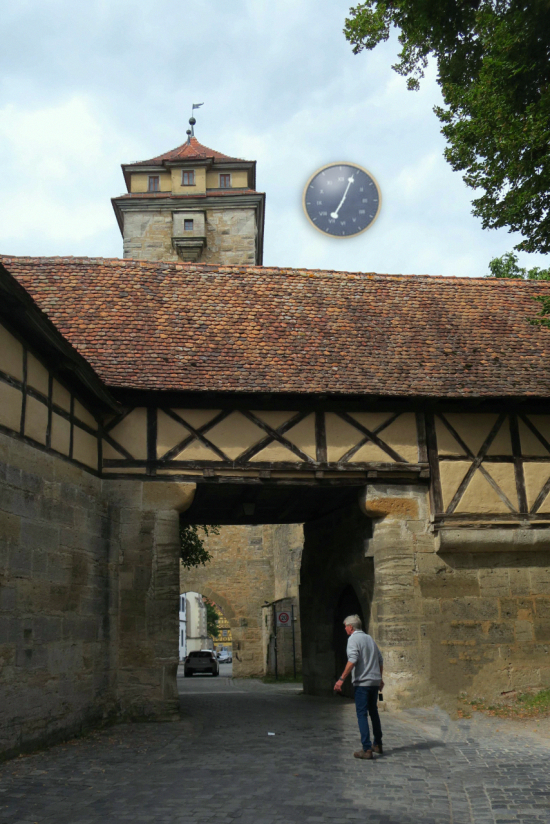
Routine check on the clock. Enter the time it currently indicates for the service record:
7:04
